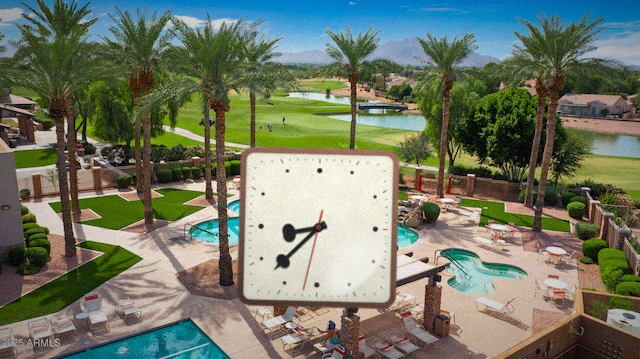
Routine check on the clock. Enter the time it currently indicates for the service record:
8:37:32
